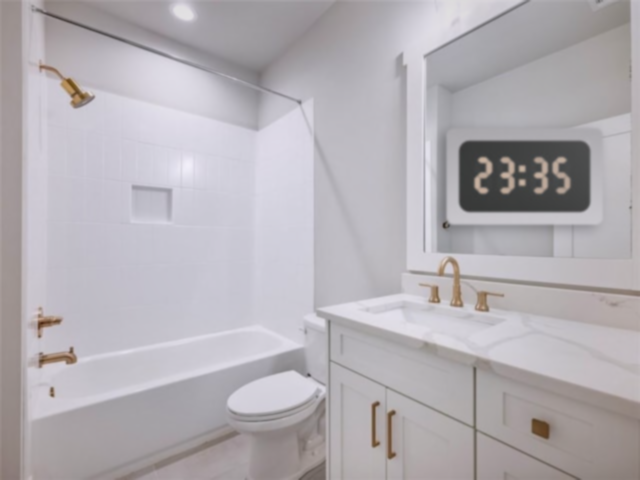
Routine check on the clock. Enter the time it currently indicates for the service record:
23:35
